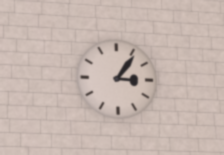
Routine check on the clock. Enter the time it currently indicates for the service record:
3:06
